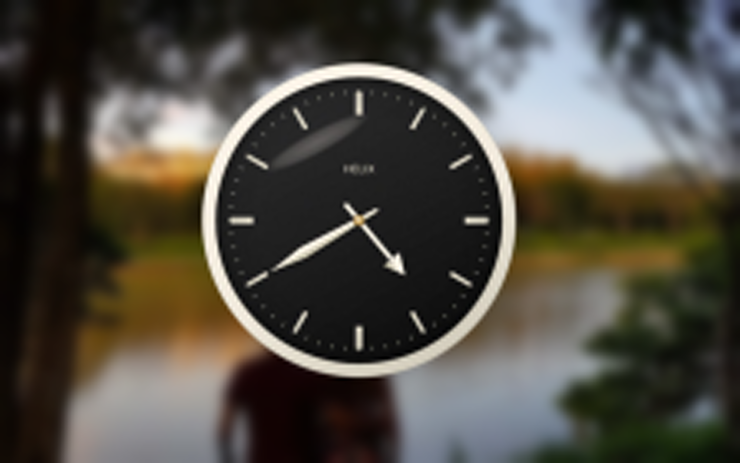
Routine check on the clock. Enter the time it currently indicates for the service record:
4:40
